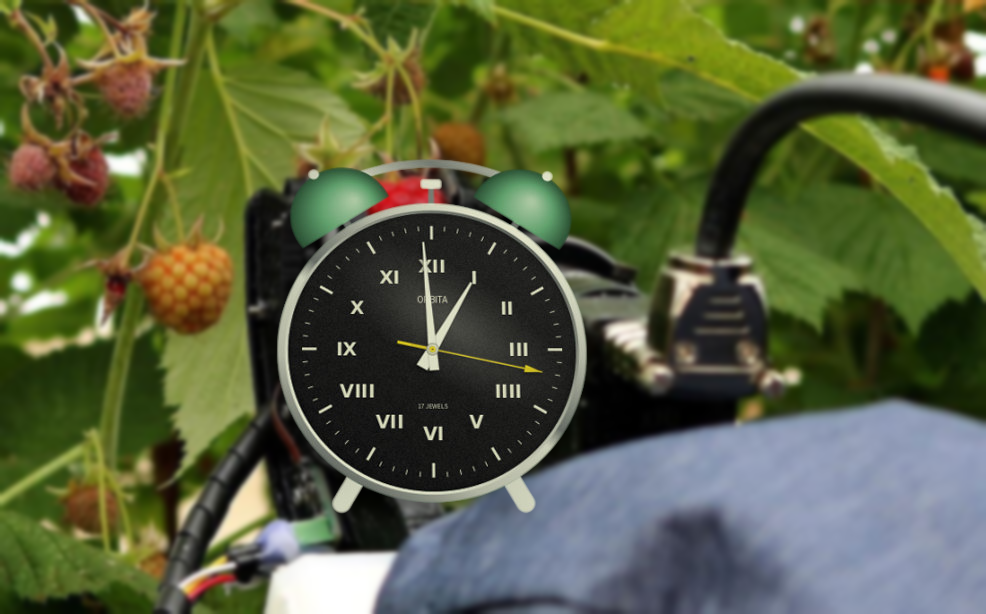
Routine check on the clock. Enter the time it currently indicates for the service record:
12:59:17
